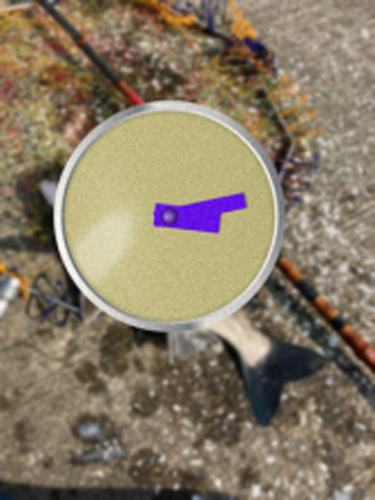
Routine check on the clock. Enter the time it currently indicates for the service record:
3:13
